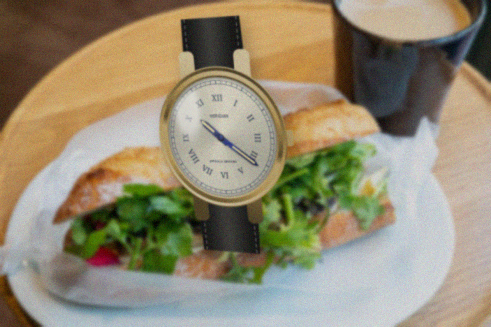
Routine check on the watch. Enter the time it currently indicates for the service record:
10:21
